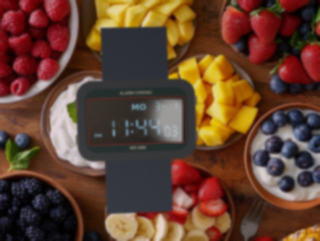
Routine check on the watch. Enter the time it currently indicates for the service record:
11:44
